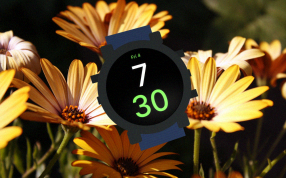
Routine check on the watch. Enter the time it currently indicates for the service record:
7:30
